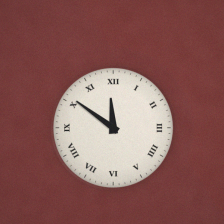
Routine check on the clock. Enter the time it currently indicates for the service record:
11:51
